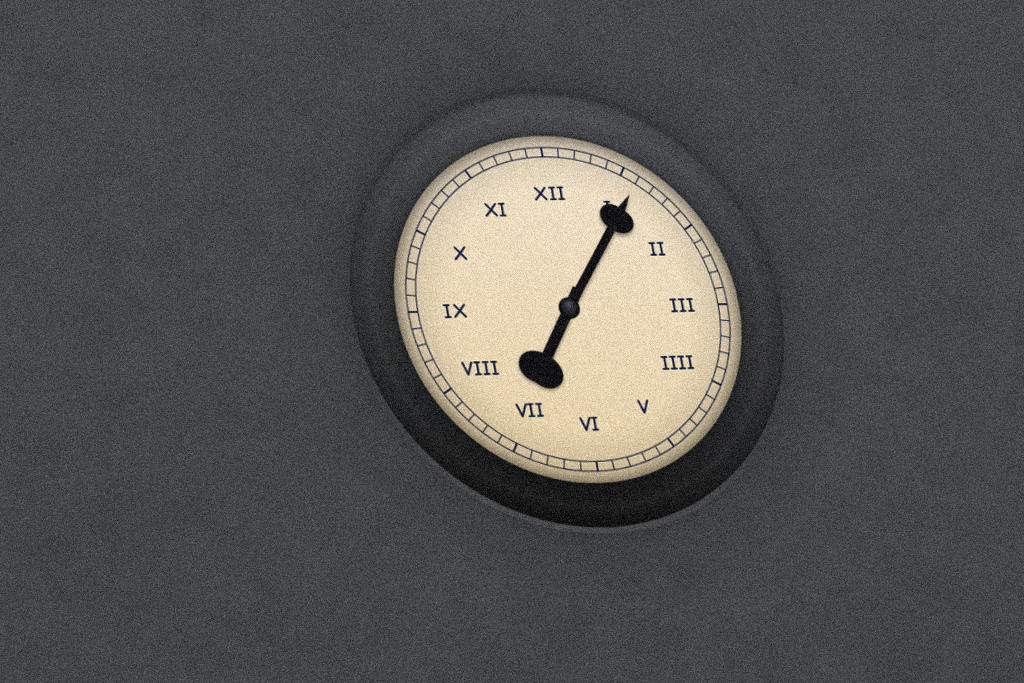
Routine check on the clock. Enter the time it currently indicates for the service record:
7:06
